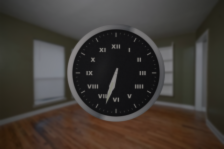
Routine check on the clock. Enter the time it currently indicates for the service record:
6:33
